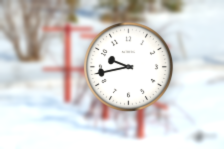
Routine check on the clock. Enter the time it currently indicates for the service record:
9:43
